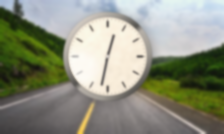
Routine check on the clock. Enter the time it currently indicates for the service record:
12:32
